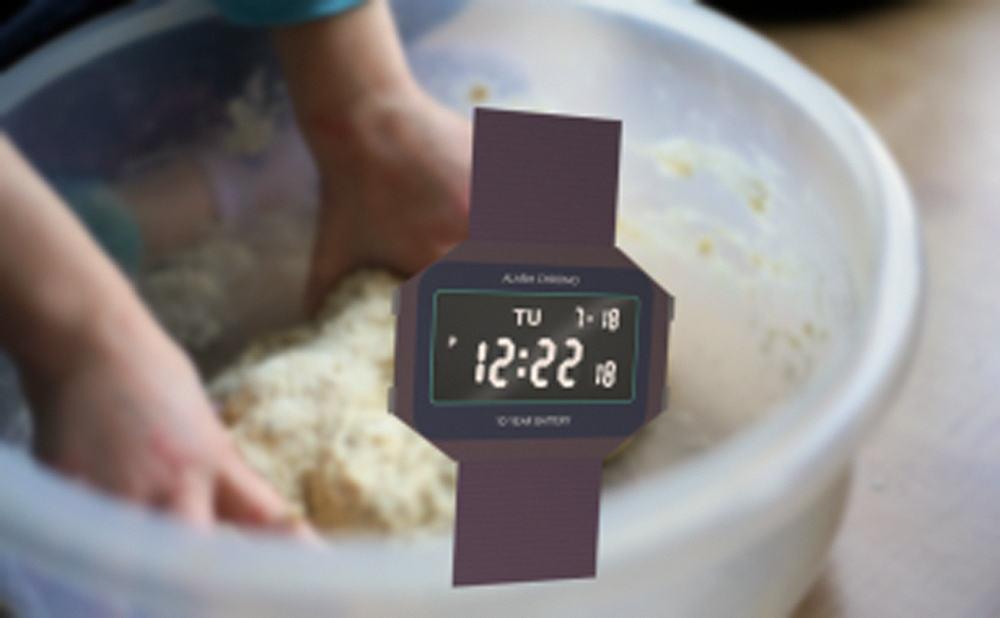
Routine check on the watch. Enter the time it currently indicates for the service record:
12:22:18
